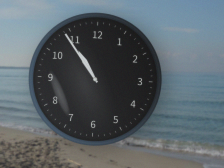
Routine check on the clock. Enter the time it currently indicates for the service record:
10:54
